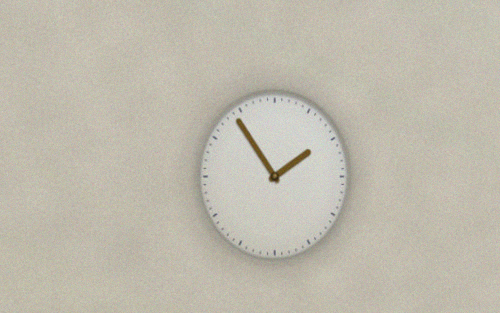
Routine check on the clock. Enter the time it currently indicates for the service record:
1:54
